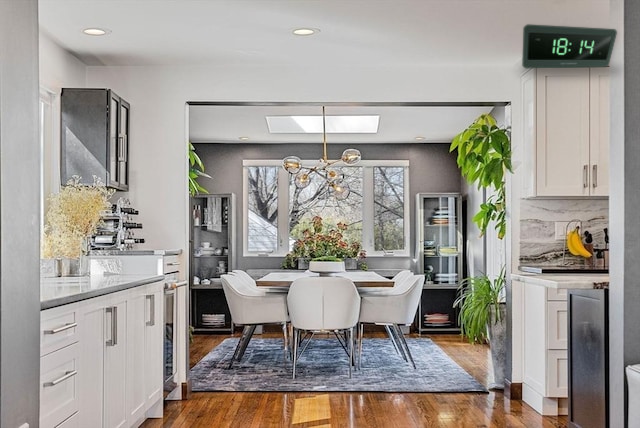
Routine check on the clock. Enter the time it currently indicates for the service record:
18:14
